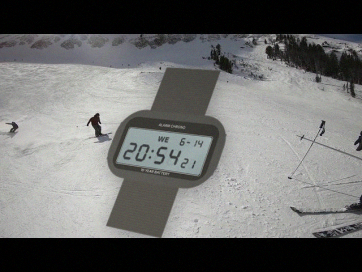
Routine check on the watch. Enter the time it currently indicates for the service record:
20:54:21
